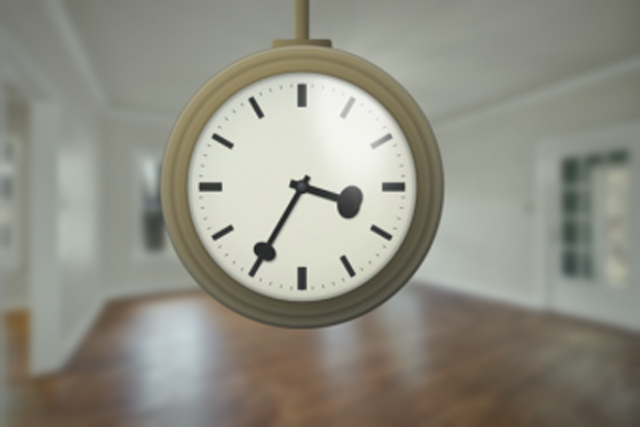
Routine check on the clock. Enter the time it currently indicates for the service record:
3:35
